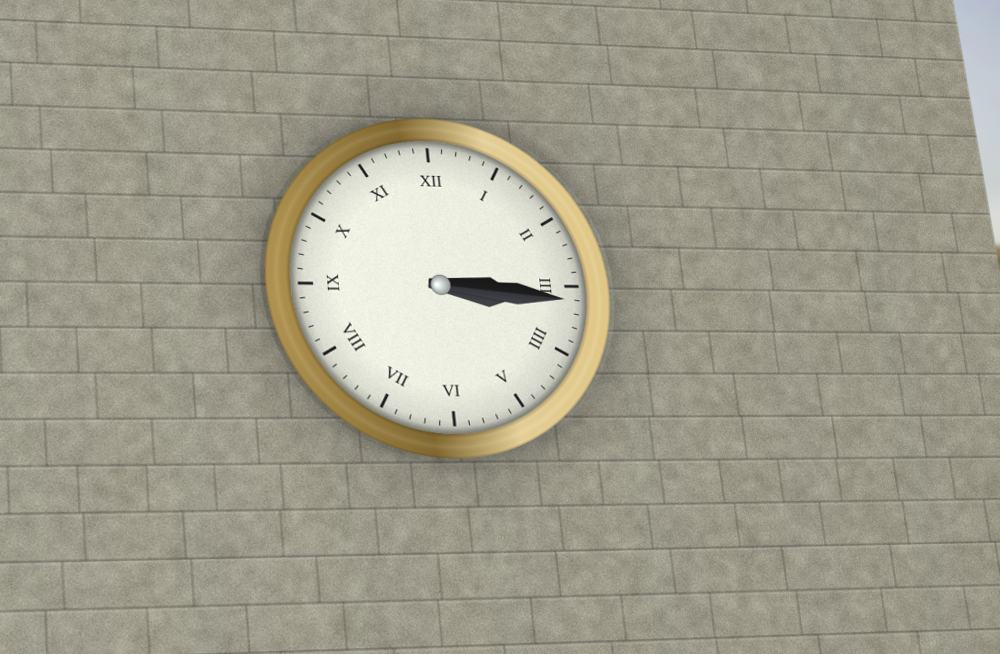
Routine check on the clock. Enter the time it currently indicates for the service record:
3:16
